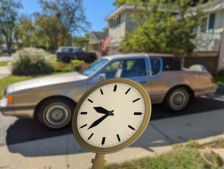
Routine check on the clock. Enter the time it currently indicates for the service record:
9:38
